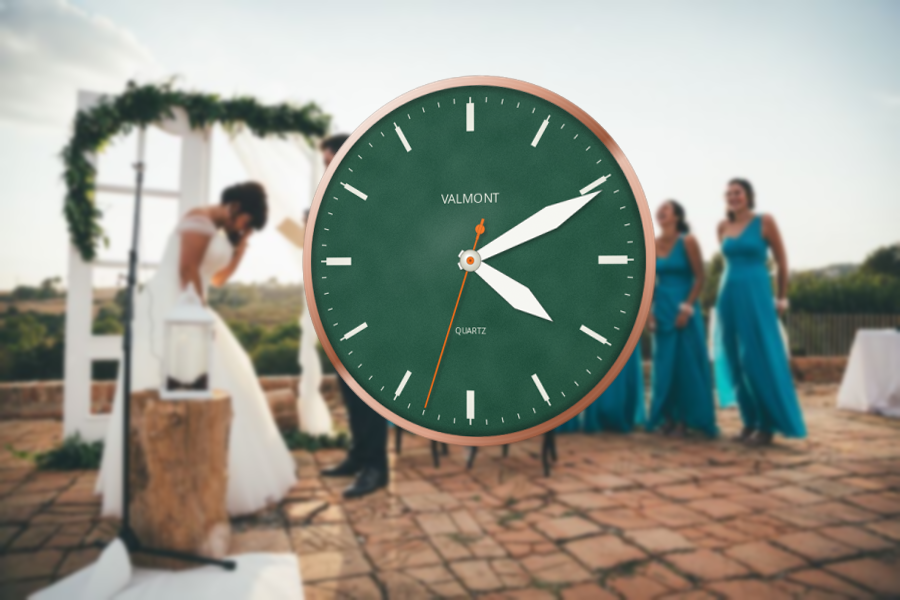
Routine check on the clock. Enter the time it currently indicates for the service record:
4:10:33
